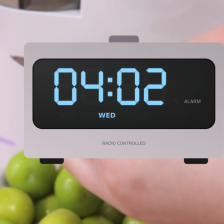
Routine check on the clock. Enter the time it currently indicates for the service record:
4:02
